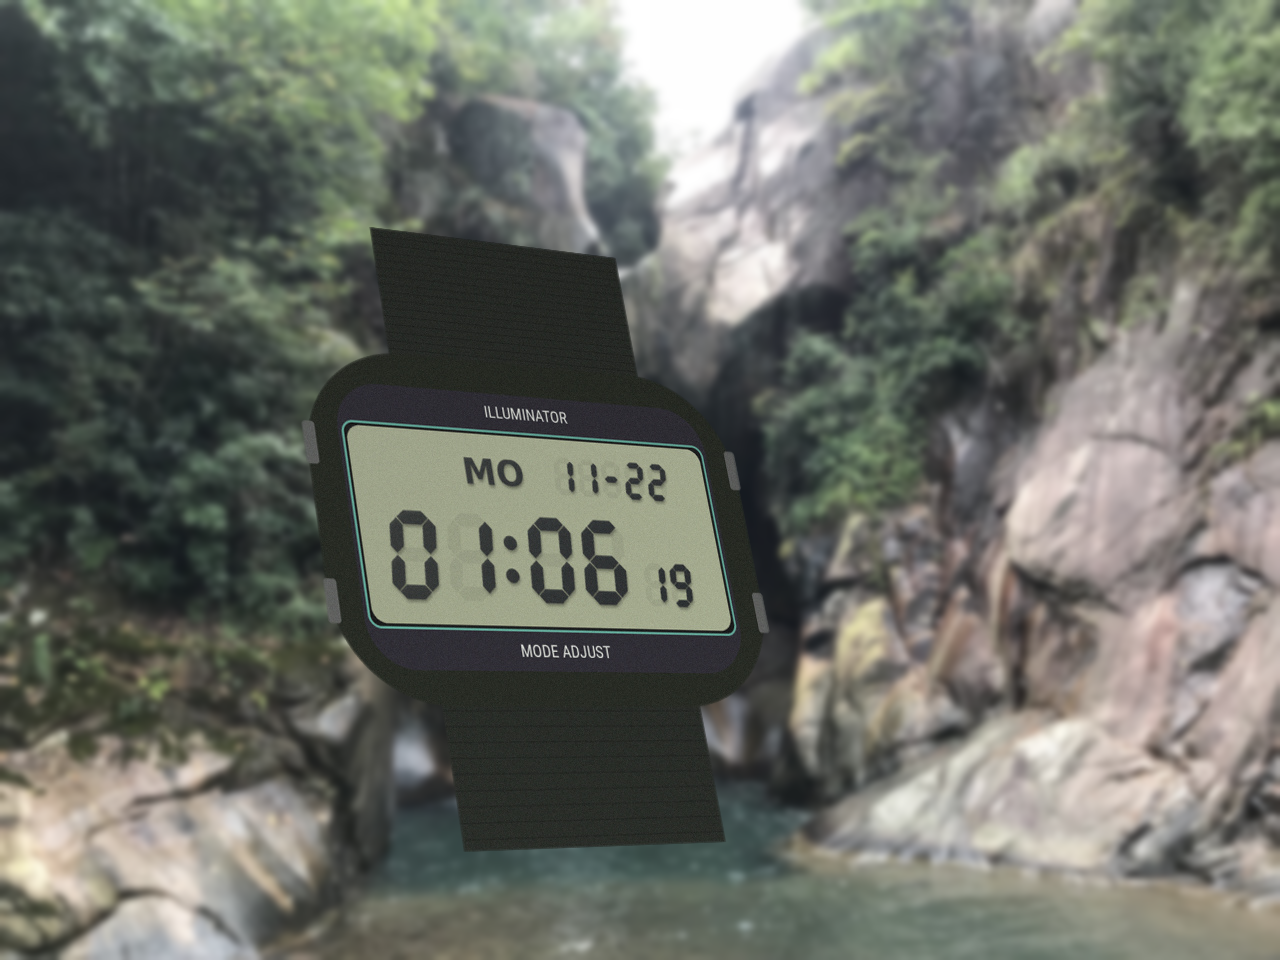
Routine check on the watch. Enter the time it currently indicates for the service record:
1:06:19
